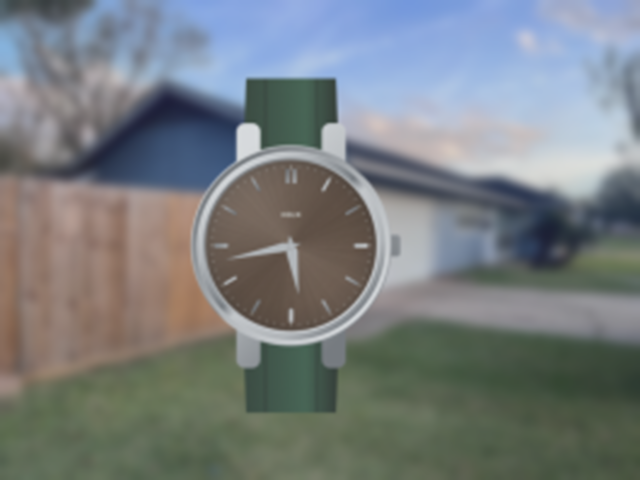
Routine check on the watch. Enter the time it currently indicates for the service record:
5:43
